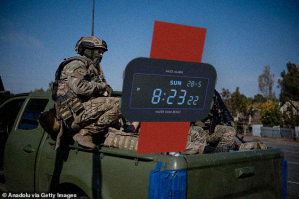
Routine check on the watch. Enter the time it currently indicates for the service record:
8:23:22
